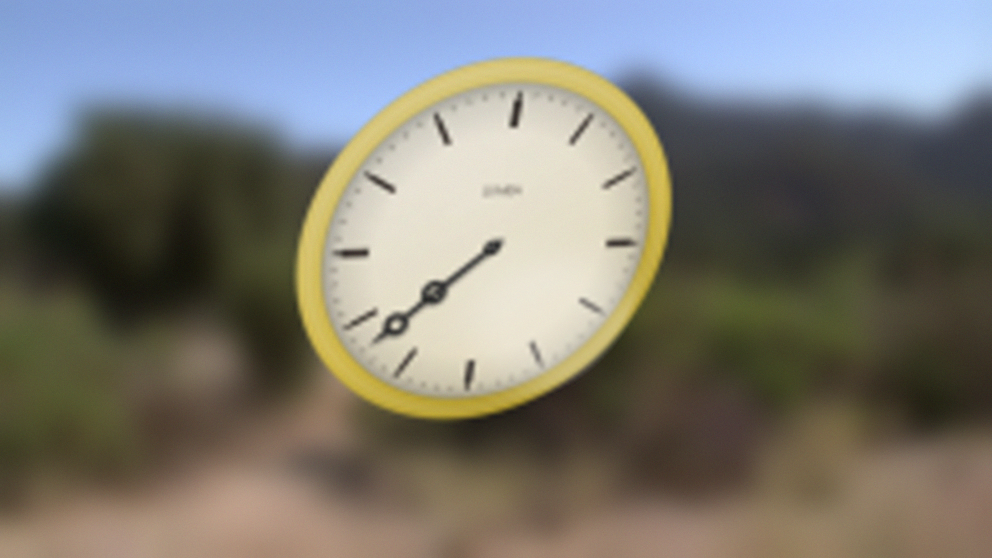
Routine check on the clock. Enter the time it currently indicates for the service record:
7:38
